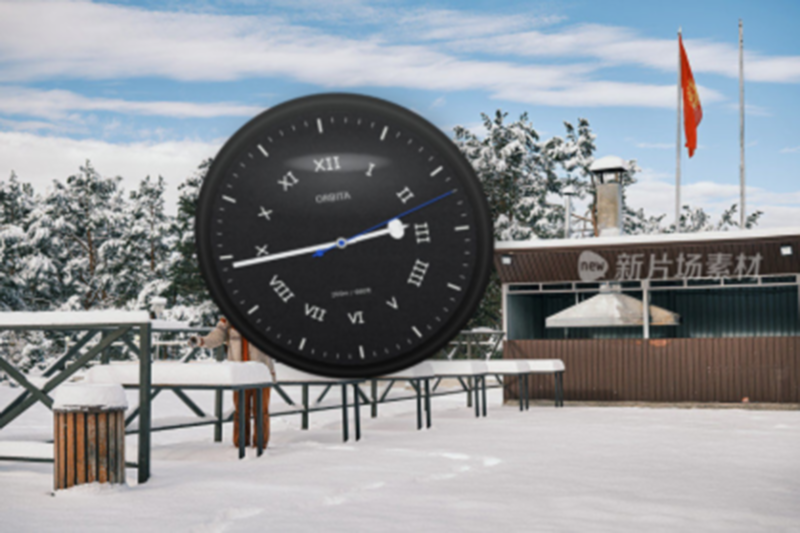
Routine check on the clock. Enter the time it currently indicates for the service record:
2:44:12
